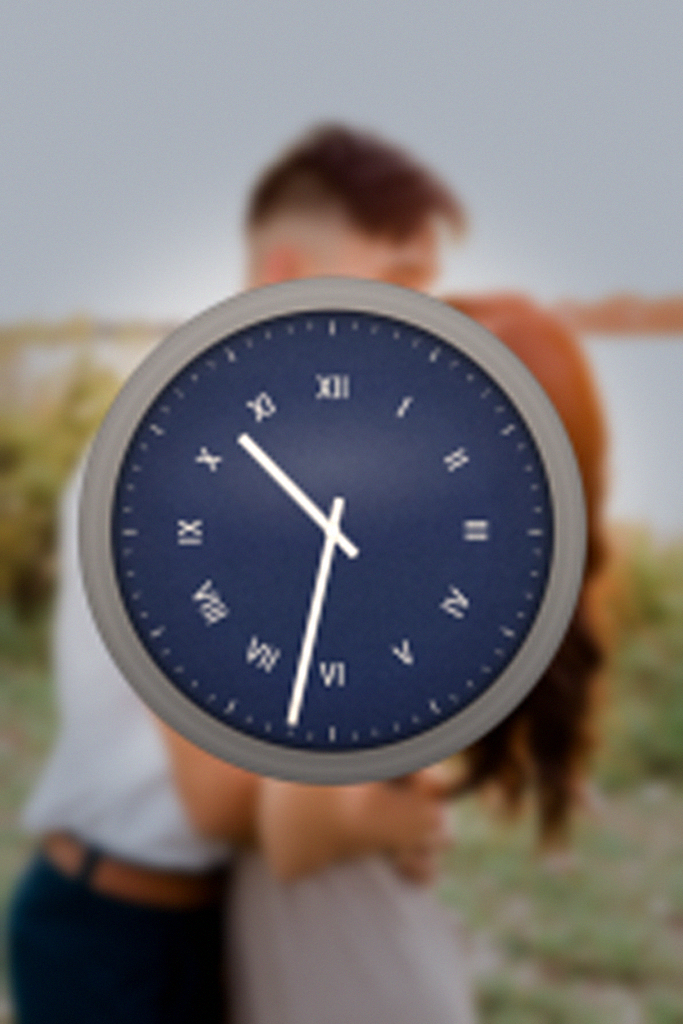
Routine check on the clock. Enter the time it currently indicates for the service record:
10:32
